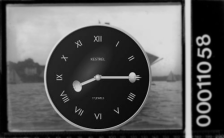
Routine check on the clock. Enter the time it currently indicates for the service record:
8:15
